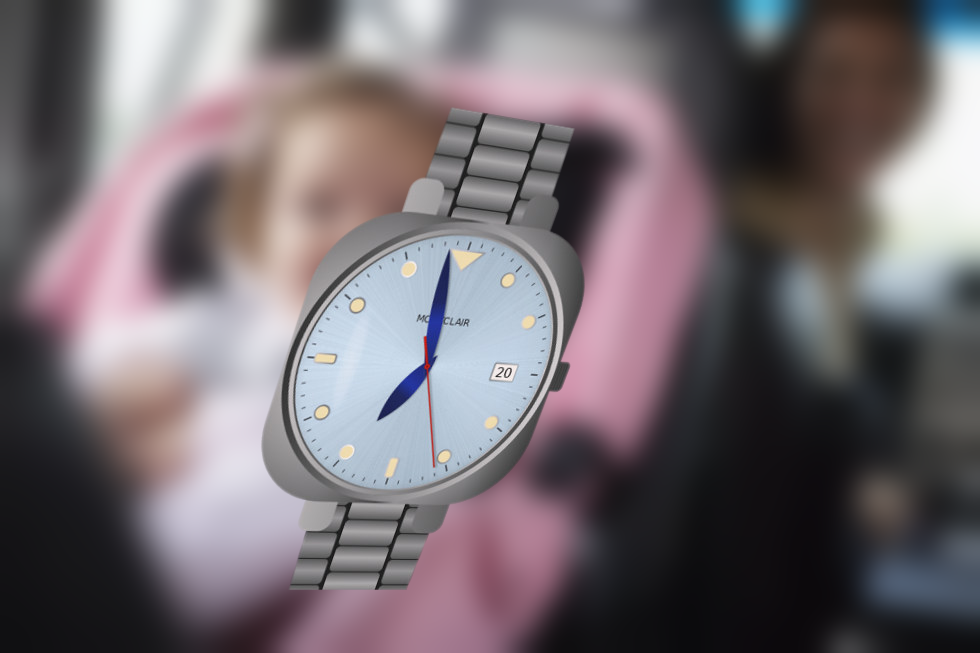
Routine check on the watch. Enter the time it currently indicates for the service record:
6:58:26
